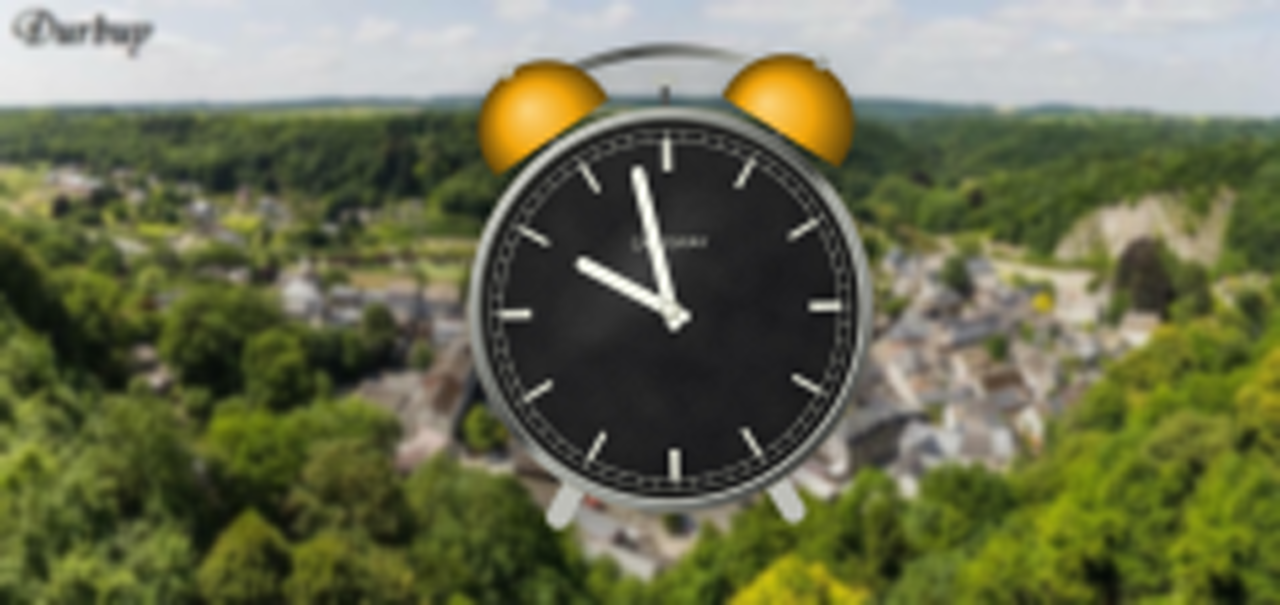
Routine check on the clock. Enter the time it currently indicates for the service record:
9:58
